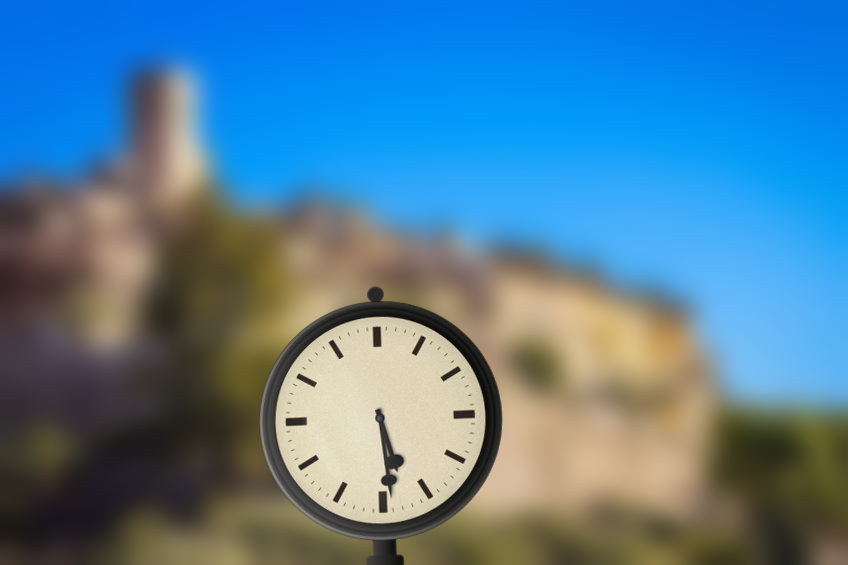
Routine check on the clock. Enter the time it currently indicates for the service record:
5:29
